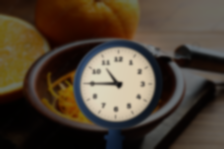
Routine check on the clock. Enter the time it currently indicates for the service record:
10:45
